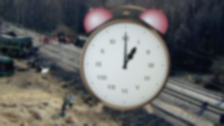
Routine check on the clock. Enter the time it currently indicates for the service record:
1:00
